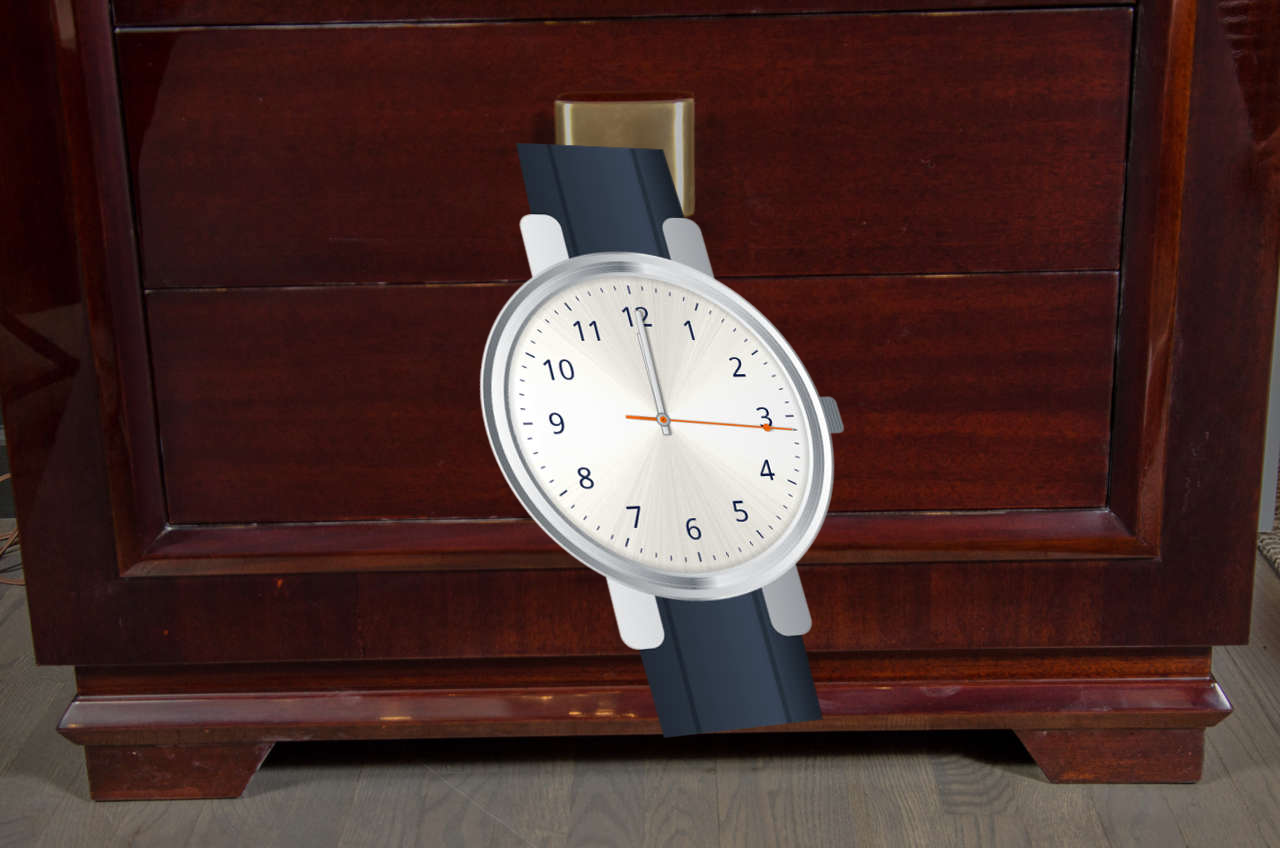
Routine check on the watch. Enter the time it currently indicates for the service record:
12:00:16
